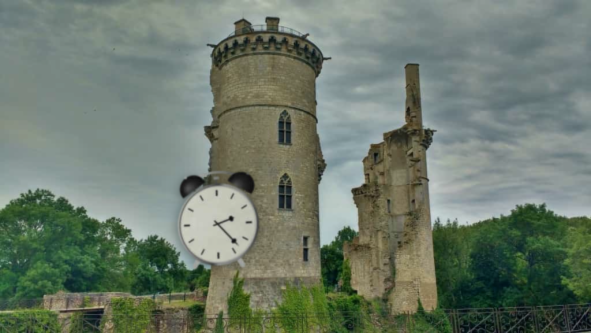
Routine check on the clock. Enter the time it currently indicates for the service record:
2:23
